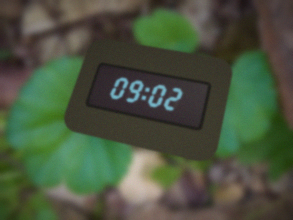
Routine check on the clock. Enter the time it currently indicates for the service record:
9:02
